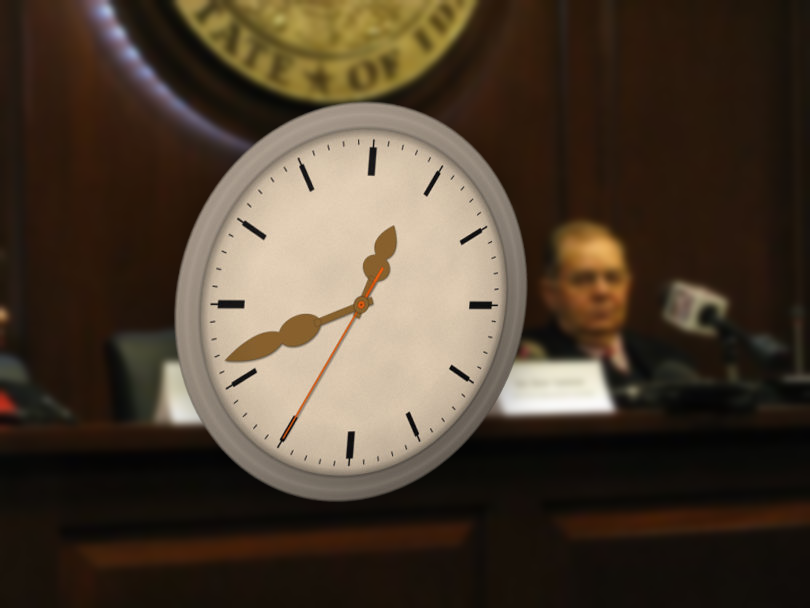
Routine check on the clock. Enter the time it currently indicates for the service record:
12:41:35
